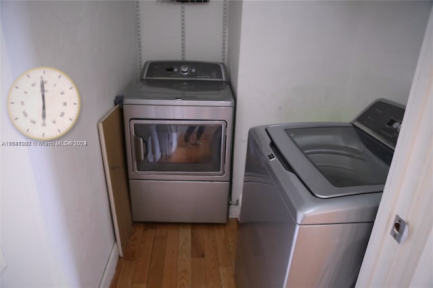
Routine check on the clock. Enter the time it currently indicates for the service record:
5:59
